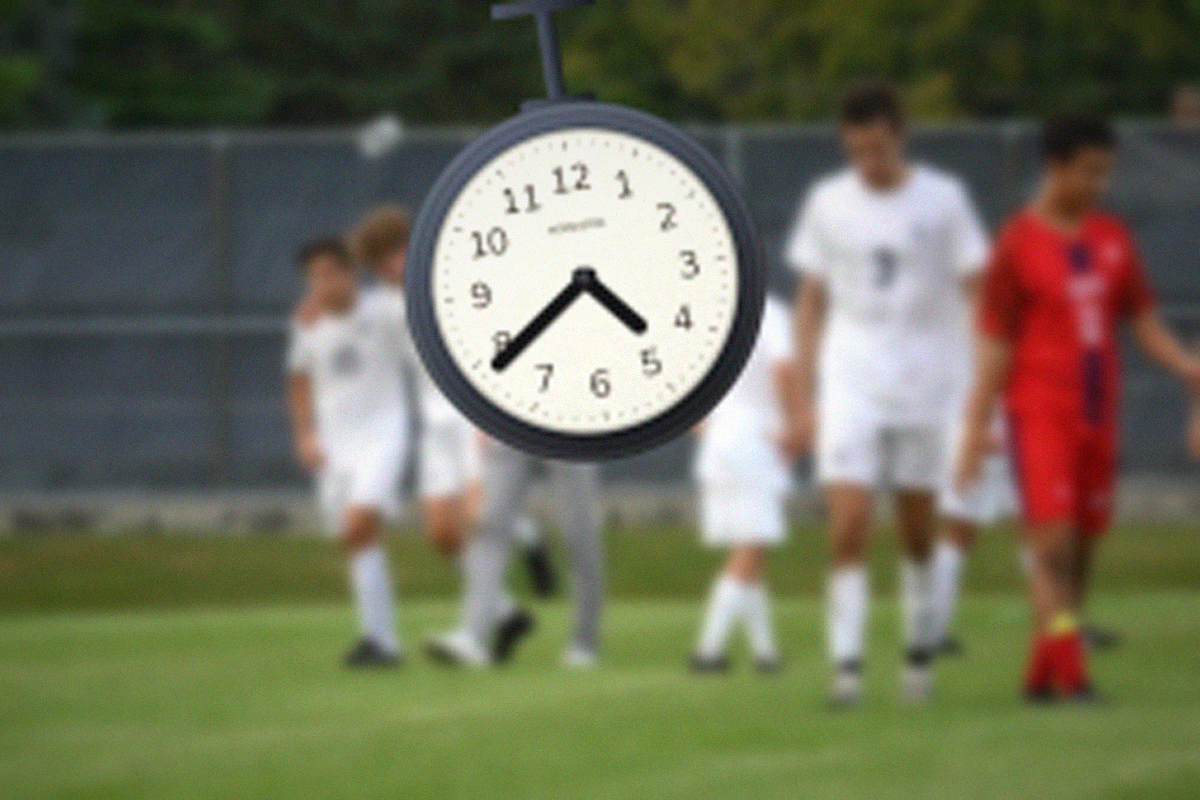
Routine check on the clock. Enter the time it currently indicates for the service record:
4:39
